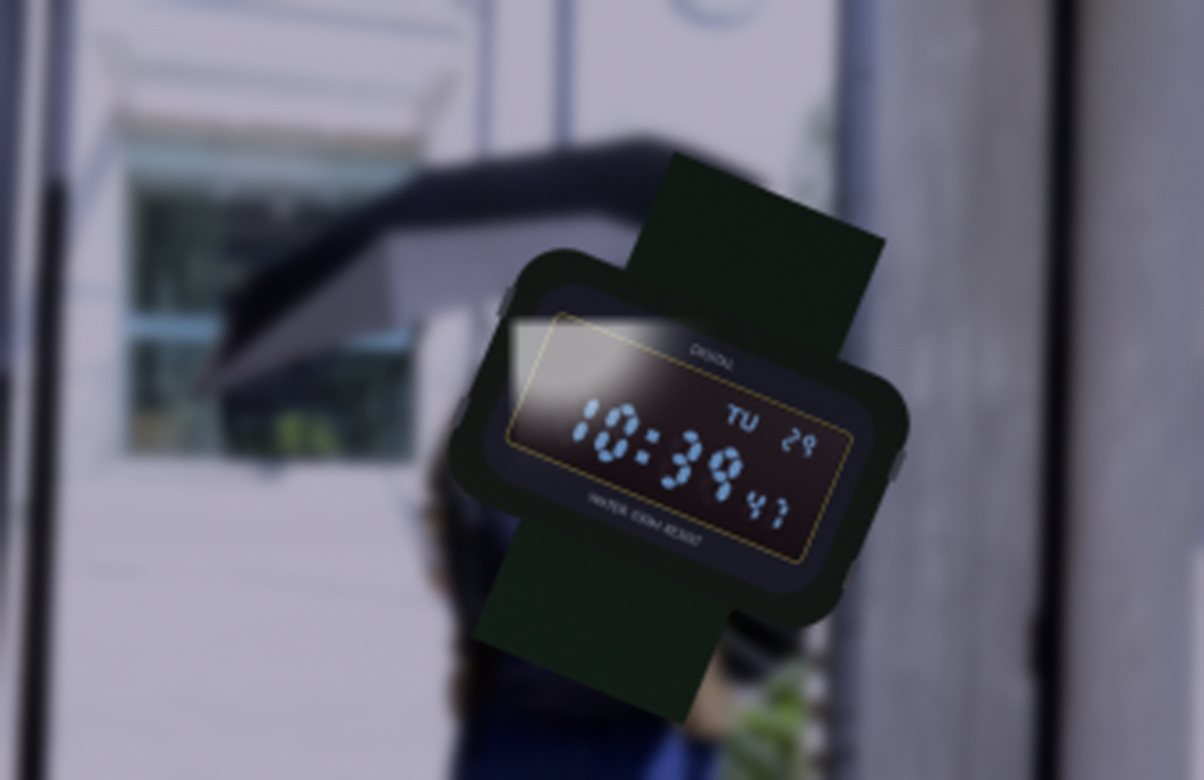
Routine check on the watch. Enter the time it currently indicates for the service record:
10:39:47
